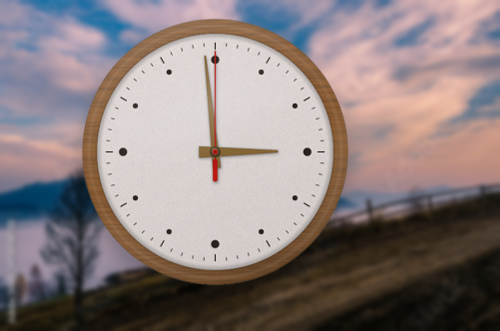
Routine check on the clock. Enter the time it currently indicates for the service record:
2:59:00
